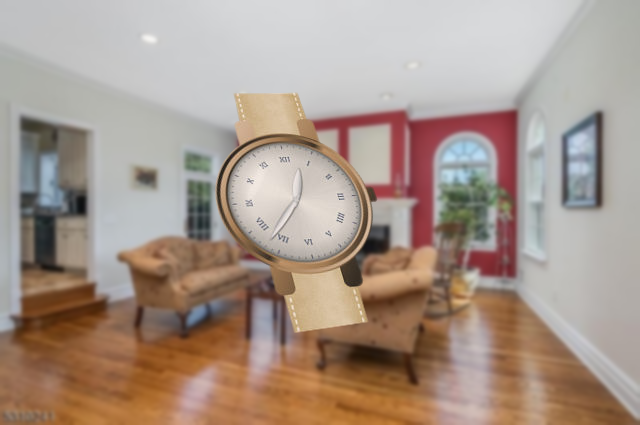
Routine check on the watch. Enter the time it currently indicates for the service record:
12:37
